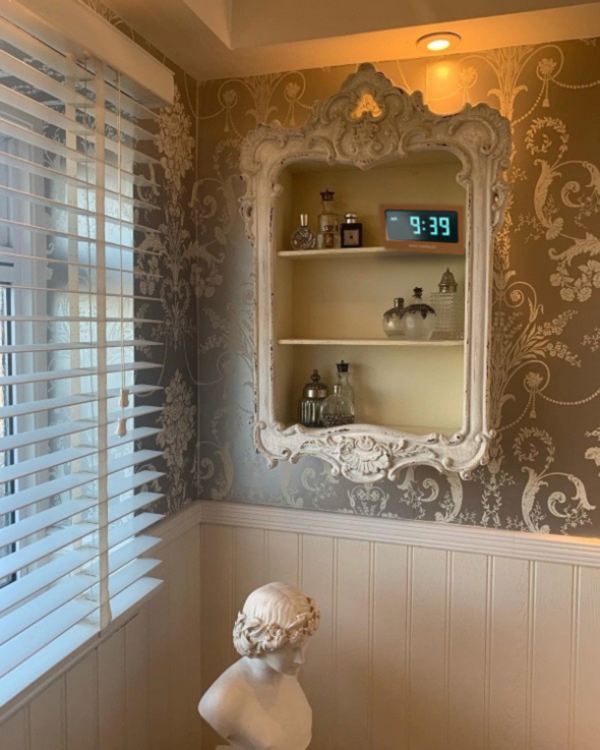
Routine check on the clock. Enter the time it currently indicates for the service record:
9:39
